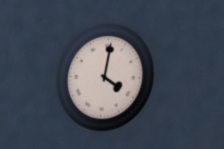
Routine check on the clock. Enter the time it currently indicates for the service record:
4:01
